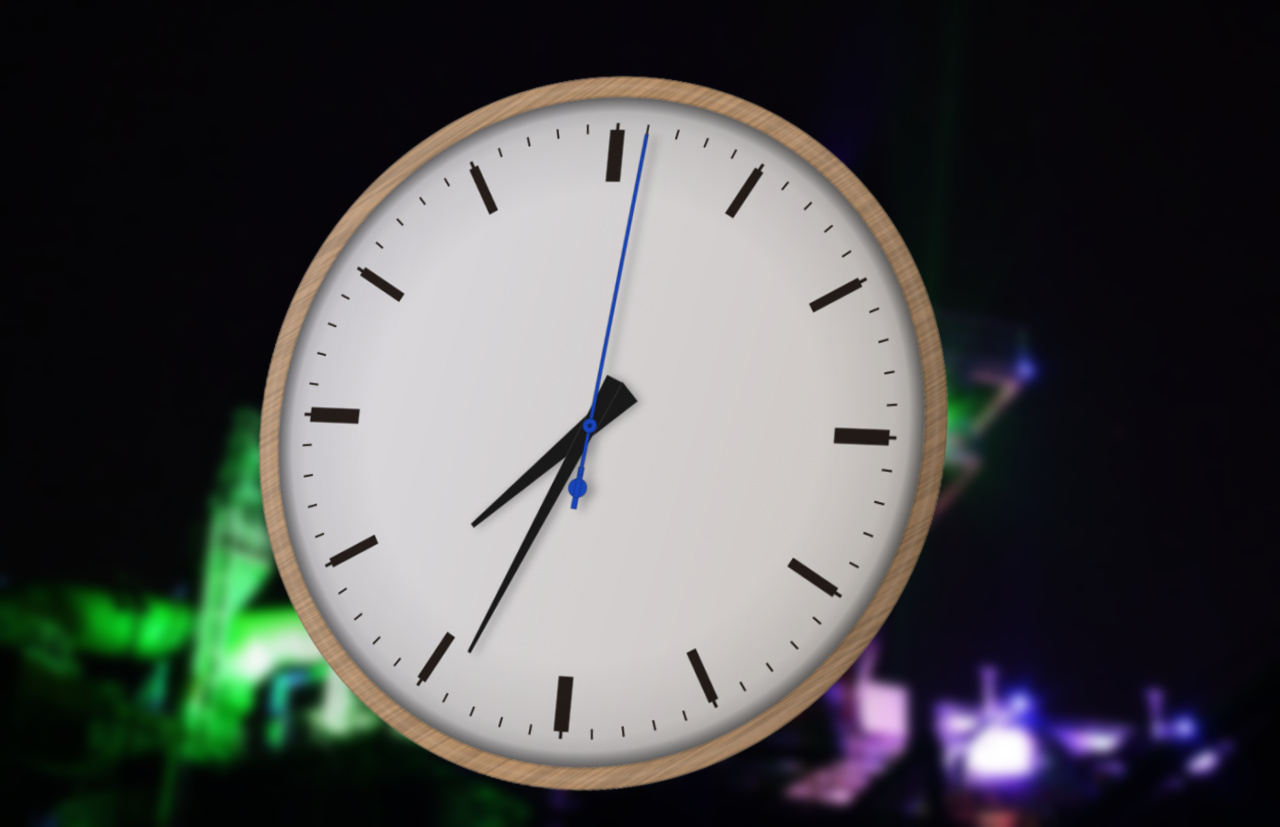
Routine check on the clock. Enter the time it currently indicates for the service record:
7:34:01
